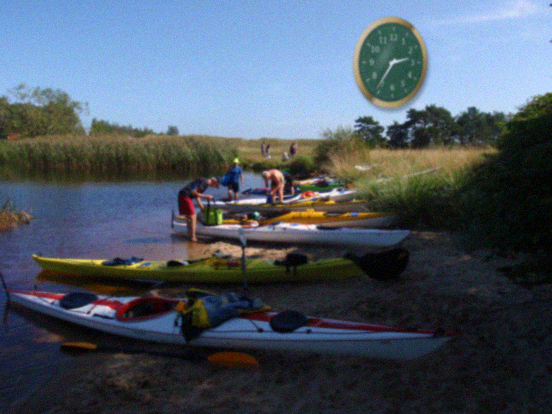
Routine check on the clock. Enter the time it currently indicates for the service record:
2:36
